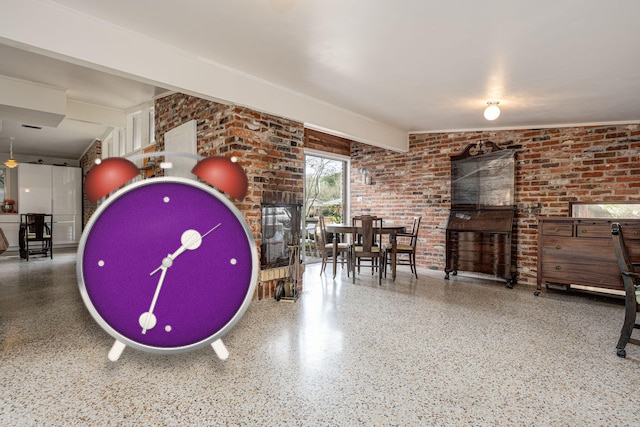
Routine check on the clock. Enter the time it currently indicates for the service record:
1:33:09
